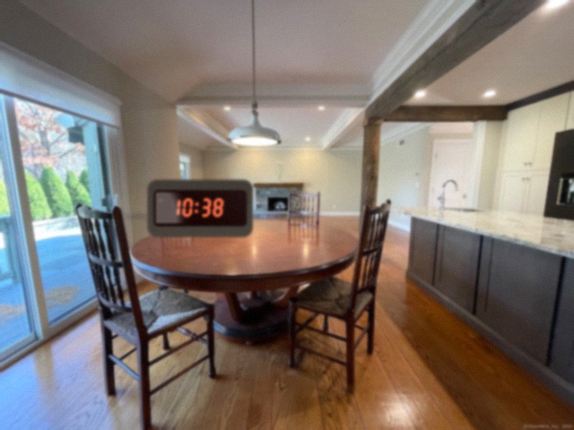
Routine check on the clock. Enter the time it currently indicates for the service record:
10:38
